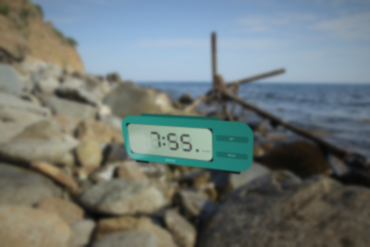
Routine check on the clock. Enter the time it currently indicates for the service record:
7:55
